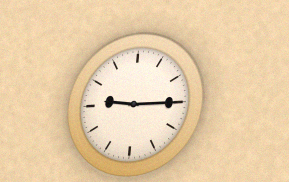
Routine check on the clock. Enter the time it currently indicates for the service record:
9:15
